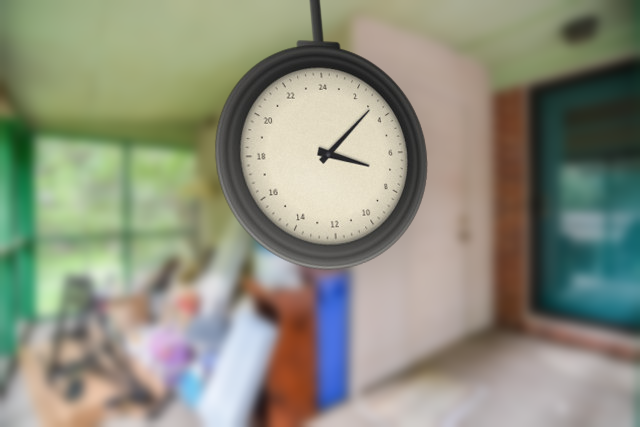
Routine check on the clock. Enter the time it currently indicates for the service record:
7:08
